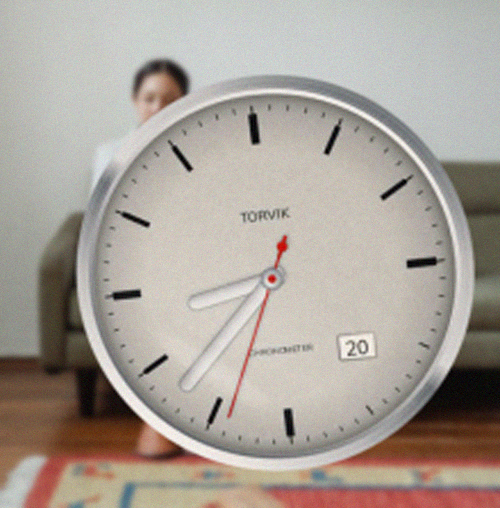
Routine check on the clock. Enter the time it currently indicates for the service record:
8:37:34
